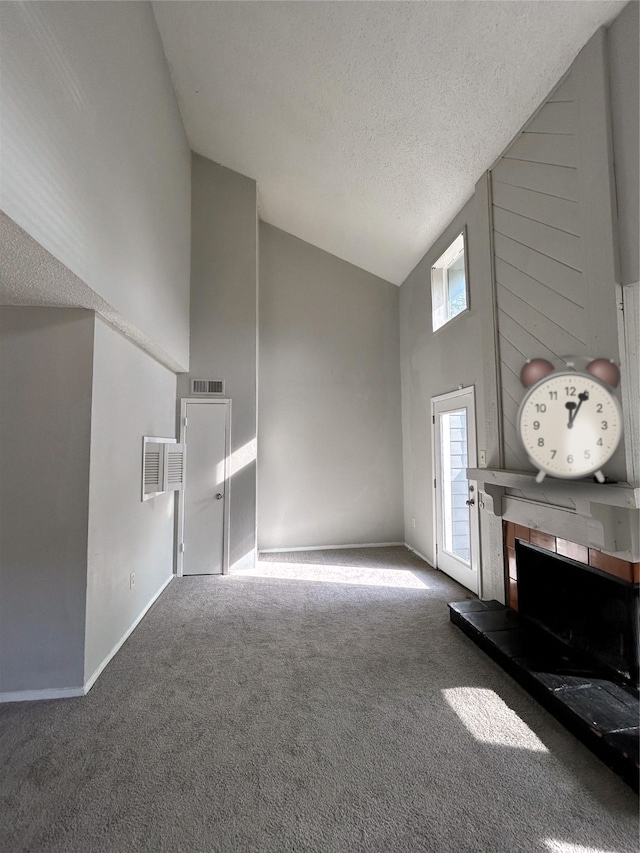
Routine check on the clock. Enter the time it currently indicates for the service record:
12:04
